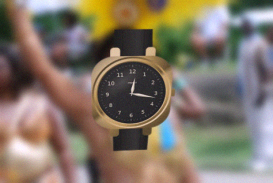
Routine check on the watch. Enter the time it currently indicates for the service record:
12:17
